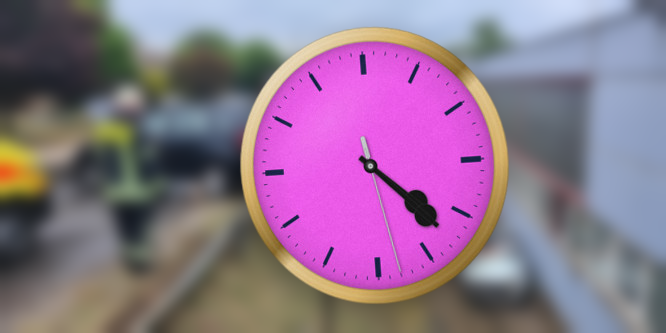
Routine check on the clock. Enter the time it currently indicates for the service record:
4:22:28
